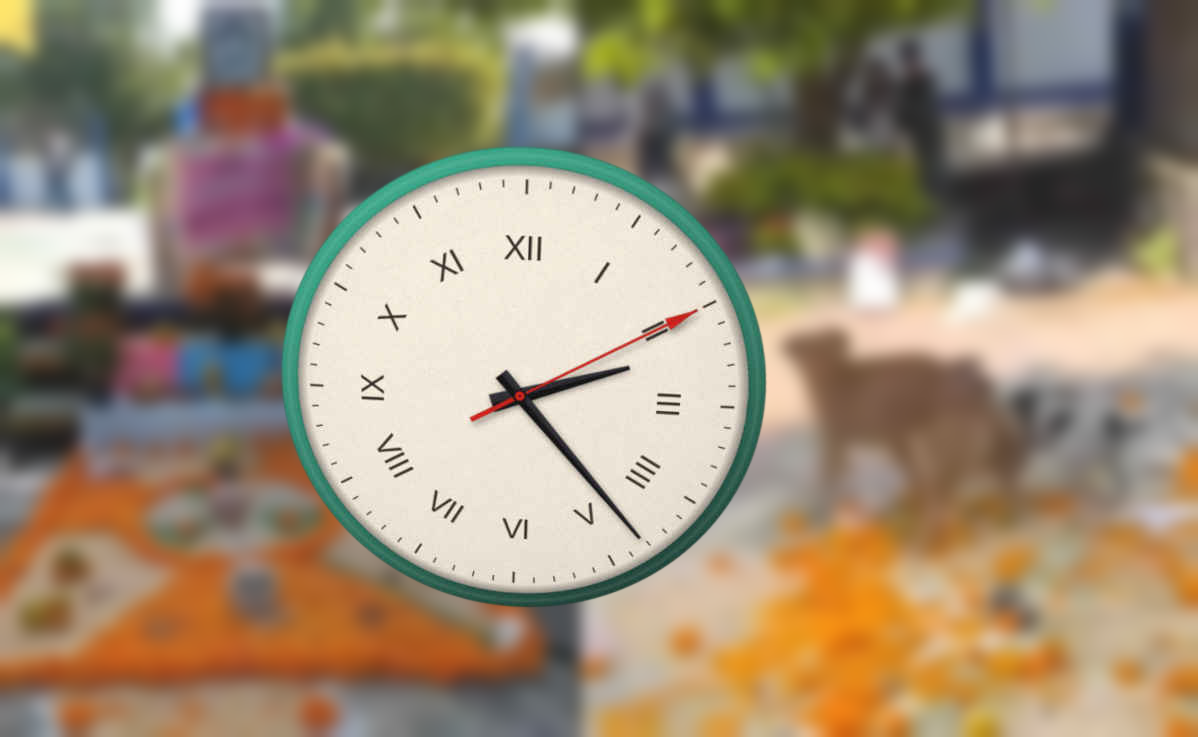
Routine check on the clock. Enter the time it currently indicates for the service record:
2:23:10
